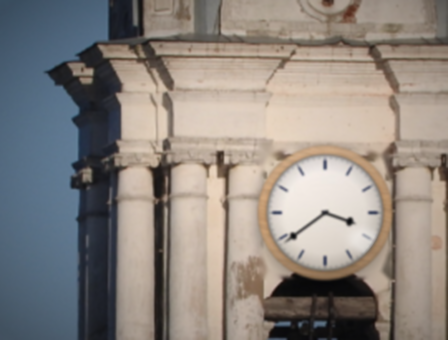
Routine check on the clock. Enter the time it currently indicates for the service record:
3:39
